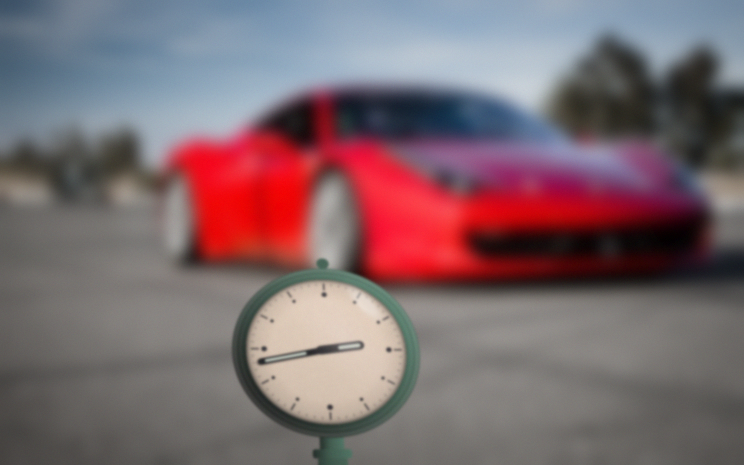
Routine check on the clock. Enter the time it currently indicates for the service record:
2:43
